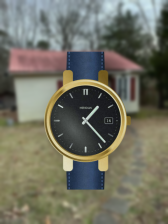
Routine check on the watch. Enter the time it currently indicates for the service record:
1:23
